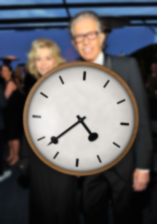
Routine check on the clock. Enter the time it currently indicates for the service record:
4:38
